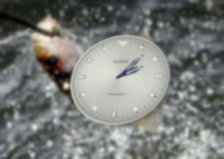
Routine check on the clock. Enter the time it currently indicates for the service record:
2:07
